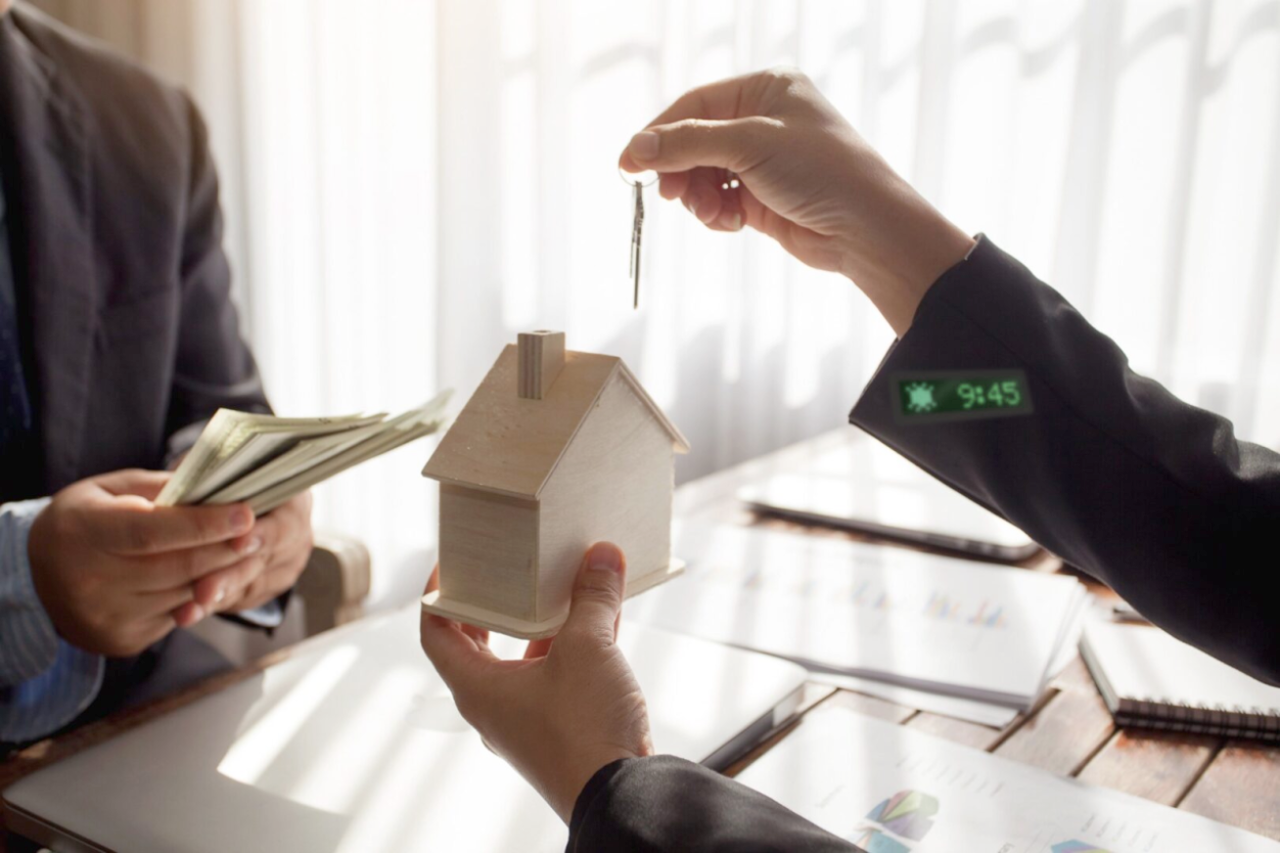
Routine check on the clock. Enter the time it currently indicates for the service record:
9:45
